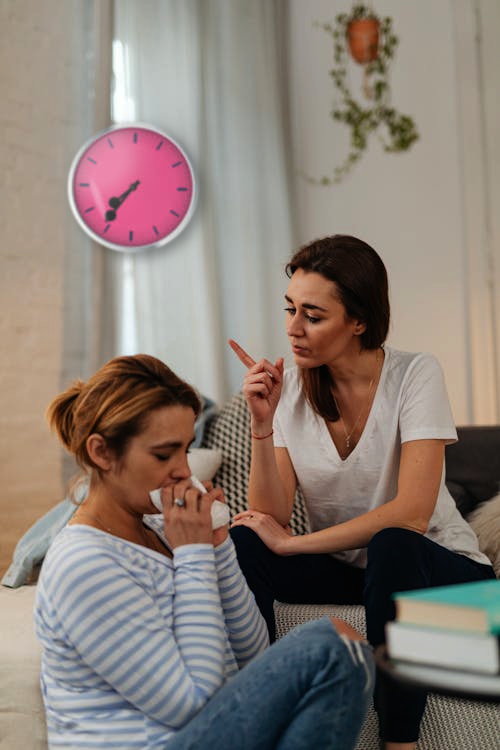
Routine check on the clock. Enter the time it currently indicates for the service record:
7:36
